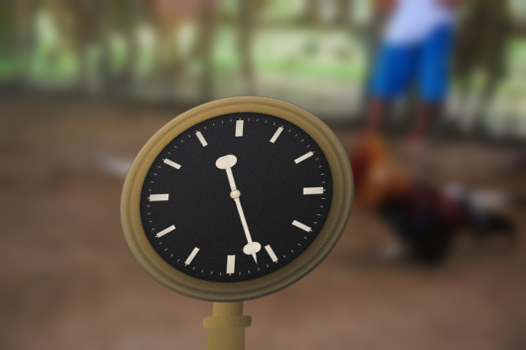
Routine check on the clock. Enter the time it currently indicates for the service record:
11:27
